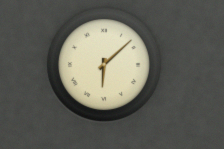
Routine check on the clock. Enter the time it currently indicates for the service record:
6:08
